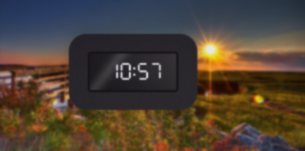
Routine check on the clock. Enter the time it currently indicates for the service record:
10:57
